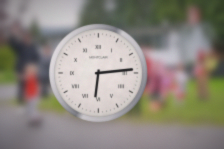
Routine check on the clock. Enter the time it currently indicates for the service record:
6:14
